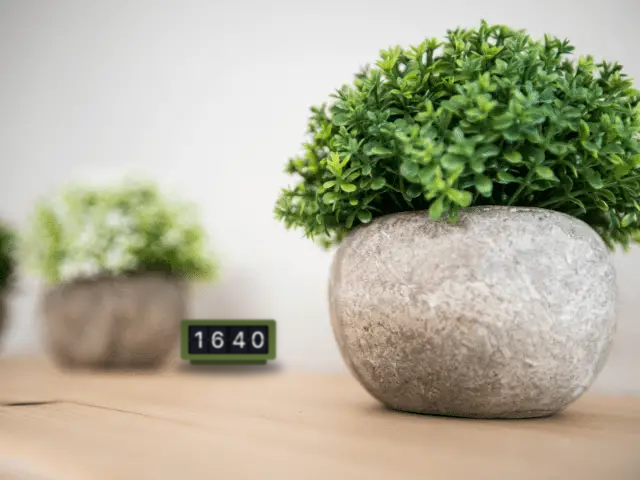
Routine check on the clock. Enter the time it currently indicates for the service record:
16:40
